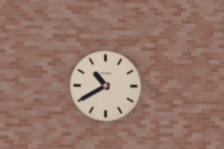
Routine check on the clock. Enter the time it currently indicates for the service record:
10:40
